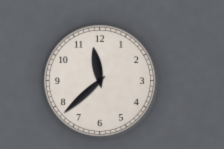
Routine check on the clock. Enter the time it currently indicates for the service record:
11:38
